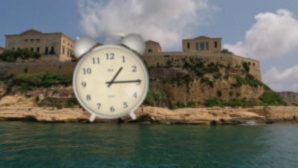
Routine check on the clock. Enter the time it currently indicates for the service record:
1:15
